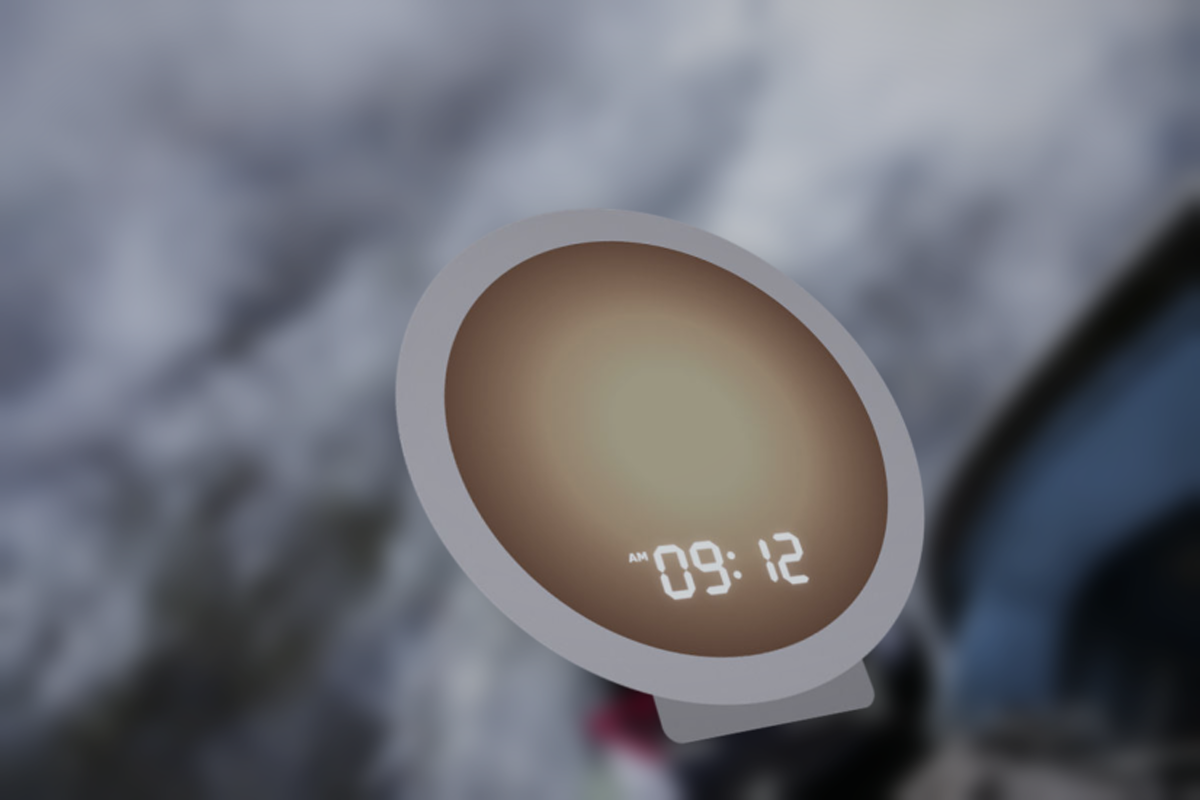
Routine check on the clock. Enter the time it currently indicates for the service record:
9:12
